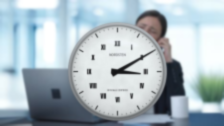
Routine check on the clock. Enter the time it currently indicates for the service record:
3:10
